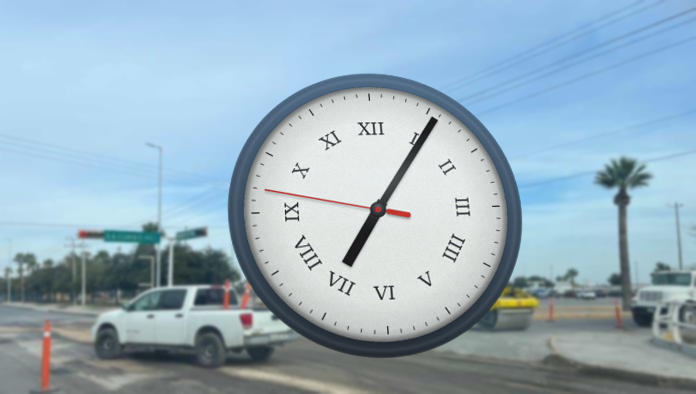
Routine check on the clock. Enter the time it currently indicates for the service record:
7:05:47
